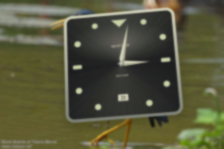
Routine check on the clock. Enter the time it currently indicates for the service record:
3:02
